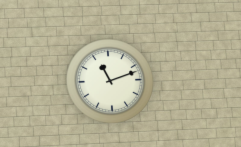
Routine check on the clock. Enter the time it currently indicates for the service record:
11:12
